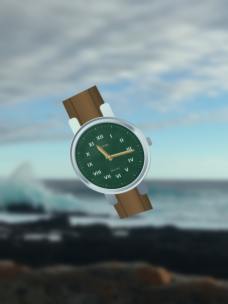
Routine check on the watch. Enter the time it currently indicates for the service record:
11:16
